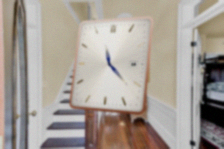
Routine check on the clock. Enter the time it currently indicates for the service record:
11:22
